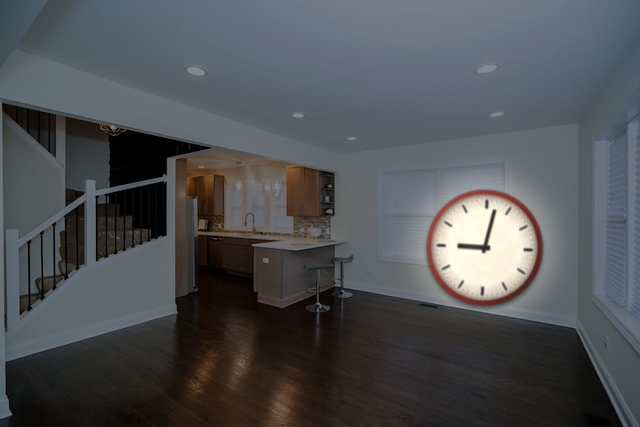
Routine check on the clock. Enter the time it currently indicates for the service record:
9:02
